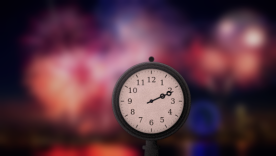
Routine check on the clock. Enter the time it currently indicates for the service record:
2:11
